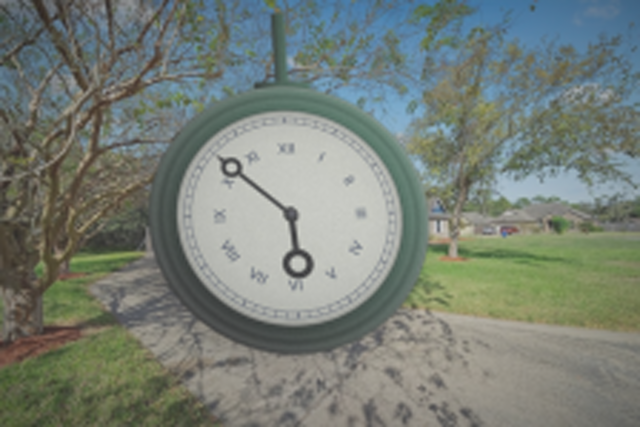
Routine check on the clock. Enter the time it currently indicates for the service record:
5:52
